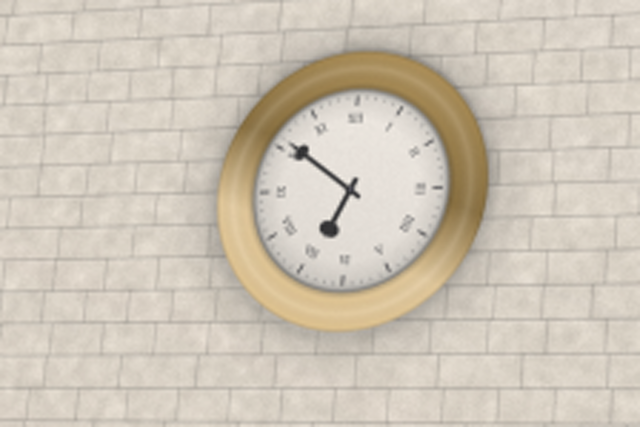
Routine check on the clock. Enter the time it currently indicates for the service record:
6:51
